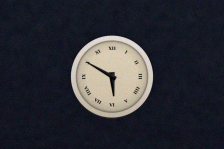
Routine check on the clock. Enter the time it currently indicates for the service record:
5:50
